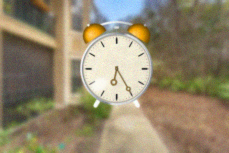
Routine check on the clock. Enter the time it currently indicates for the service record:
6:25
